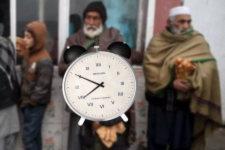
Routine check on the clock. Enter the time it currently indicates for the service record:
7:50
